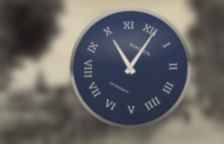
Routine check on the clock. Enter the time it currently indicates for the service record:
10:01
